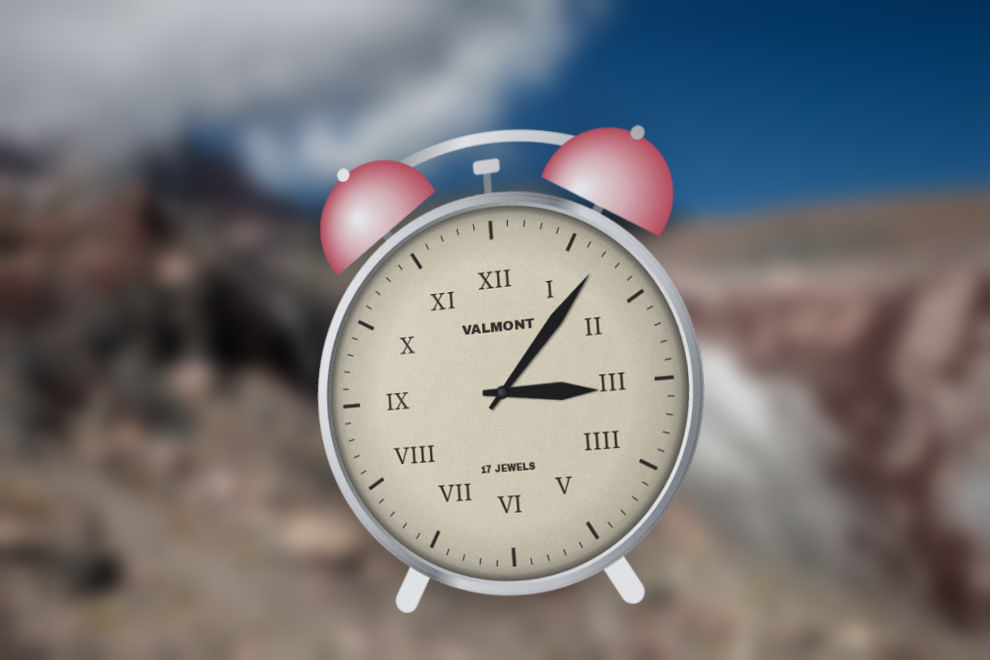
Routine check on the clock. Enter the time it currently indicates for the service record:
3:07
